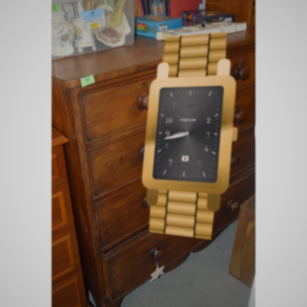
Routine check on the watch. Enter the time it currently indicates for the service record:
8:43
